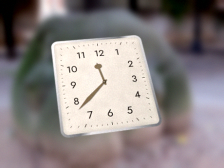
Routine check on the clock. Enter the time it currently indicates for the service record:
11:38
